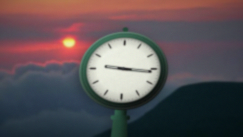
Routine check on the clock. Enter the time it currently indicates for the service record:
9:16
